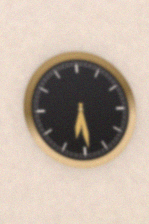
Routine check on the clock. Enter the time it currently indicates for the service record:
6:29
